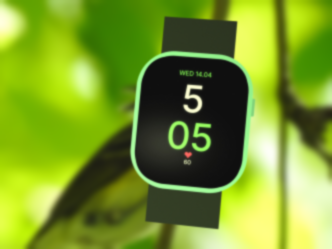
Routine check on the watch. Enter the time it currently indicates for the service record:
5:05
